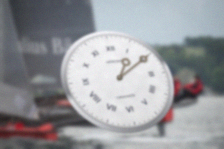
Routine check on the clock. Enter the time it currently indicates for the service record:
1:10
